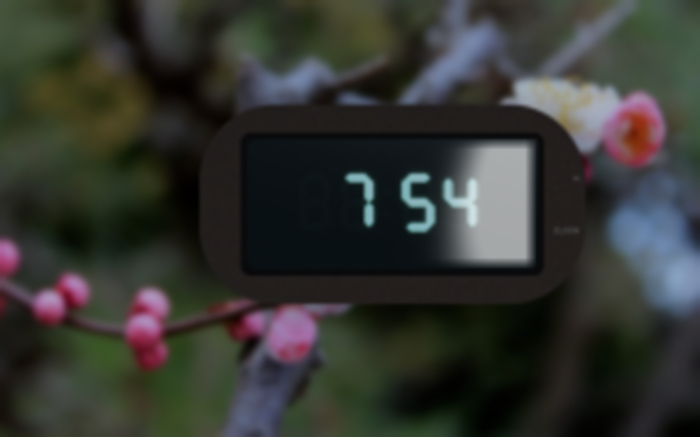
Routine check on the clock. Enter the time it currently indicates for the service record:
7:54
